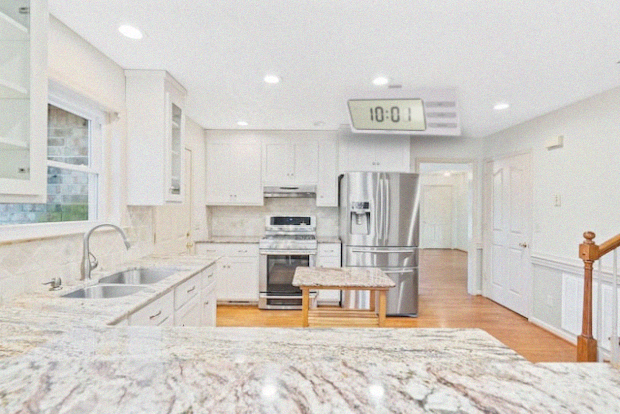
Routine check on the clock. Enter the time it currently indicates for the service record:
10:01
